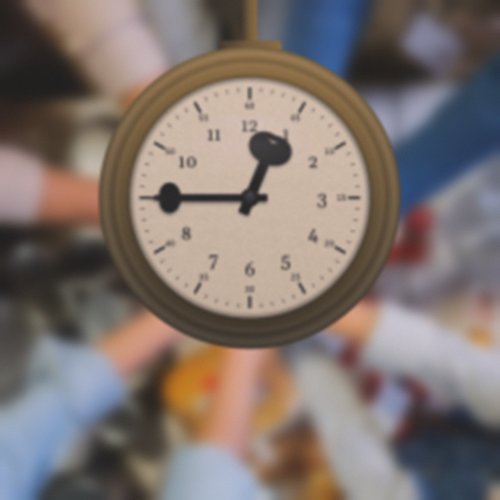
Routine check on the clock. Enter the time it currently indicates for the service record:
12:45
